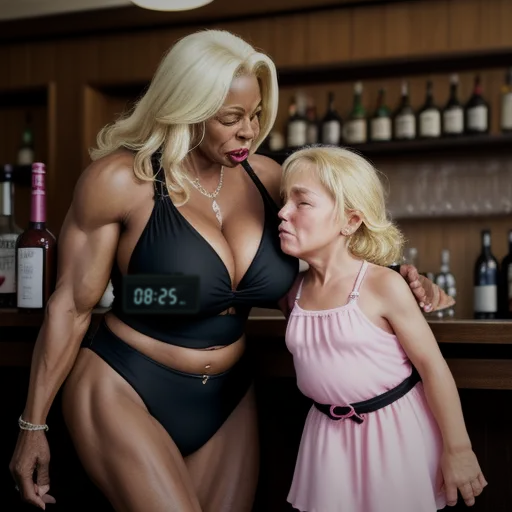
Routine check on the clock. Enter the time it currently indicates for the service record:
8:25
